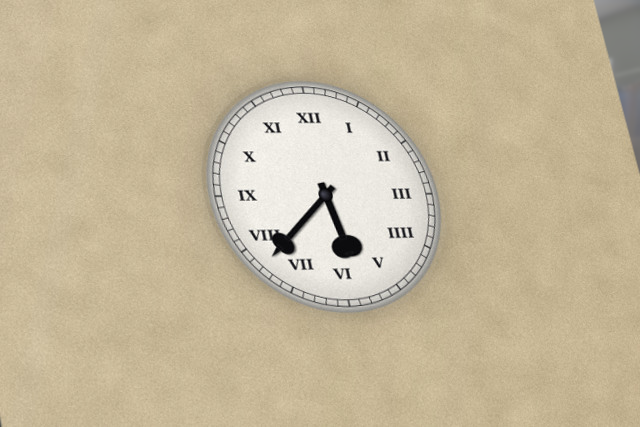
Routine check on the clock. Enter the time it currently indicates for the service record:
5:38
